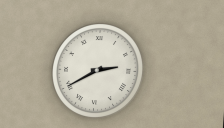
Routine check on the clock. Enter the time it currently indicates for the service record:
2:40
